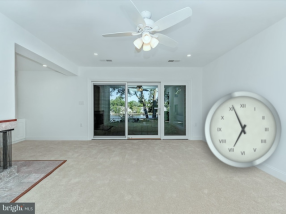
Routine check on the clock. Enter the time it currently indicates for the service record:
6:56
